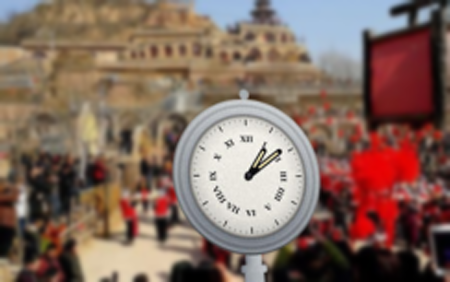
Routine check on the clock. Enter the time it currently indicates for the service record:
1:09
